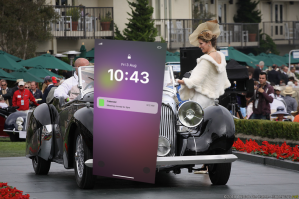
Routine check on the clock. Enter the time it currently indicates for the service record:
10:43
